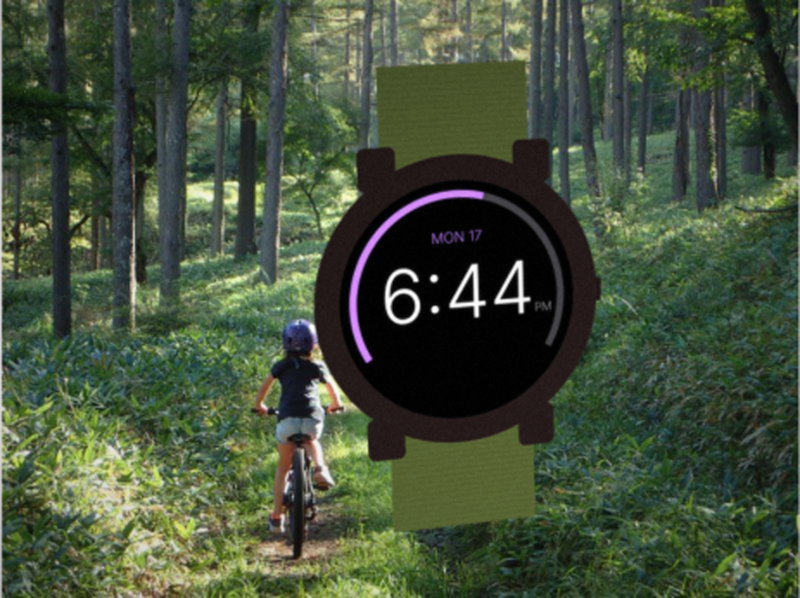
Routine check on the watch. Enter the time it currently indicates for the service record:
6:44
